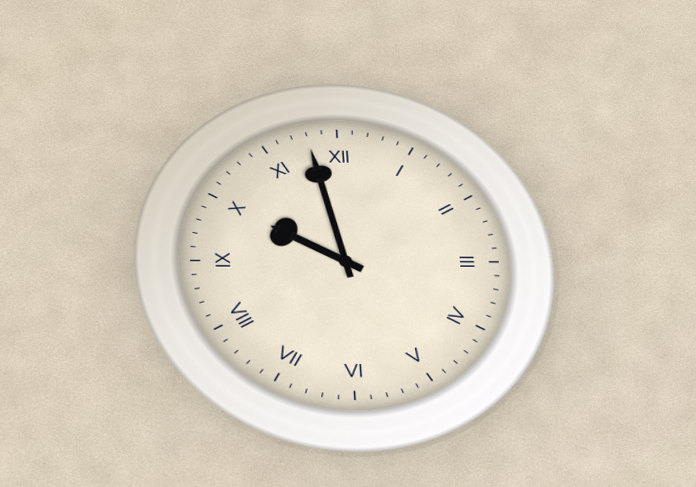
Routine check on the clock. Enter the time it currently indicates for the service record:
9:58
